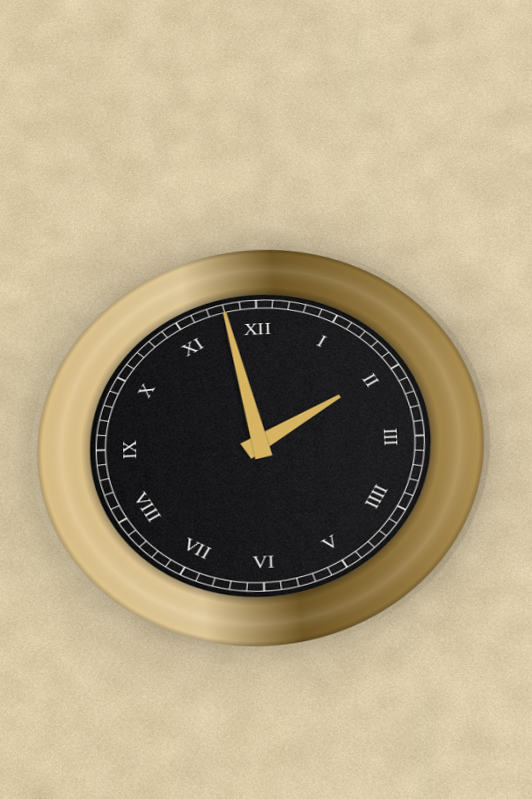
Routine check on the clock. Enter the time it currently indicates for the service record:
1:58
